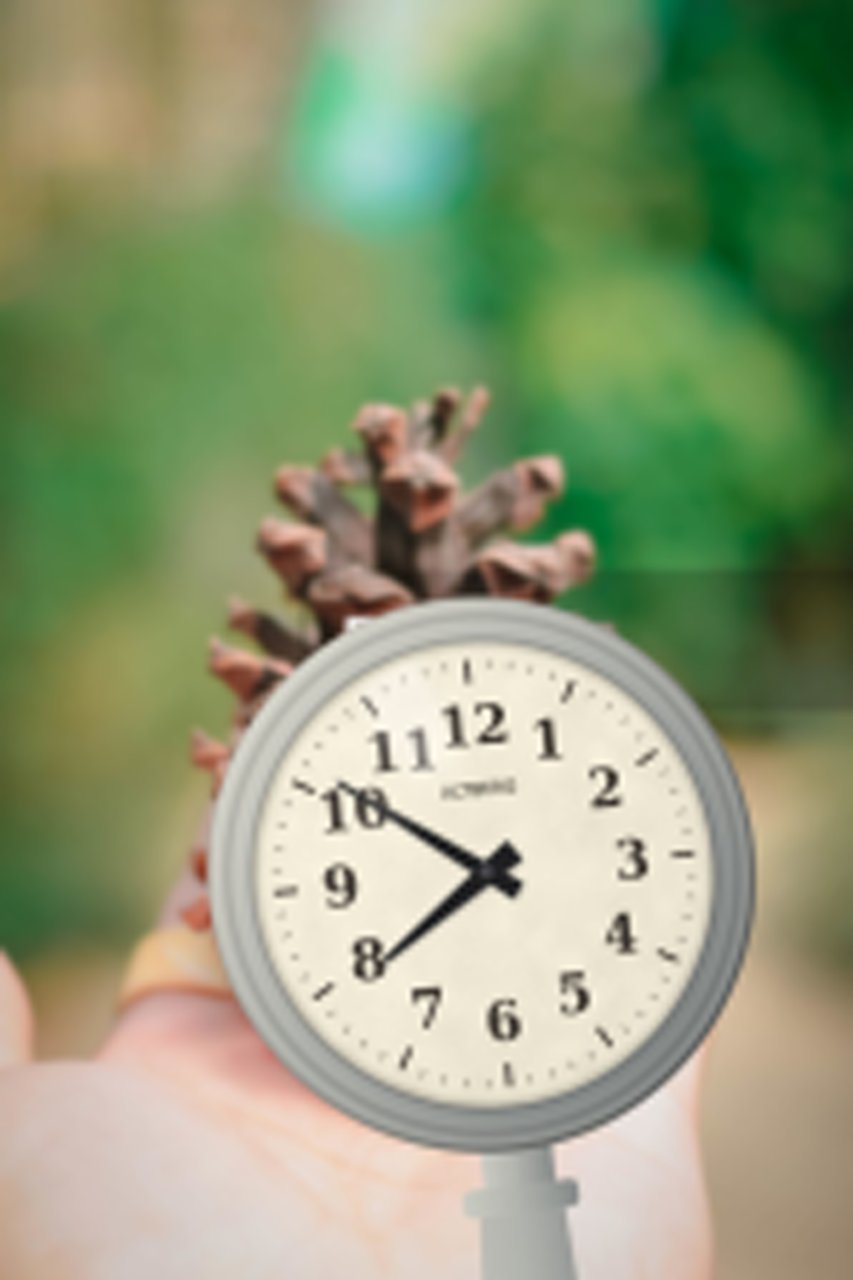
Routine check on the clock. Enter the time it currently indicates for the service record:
7:51
